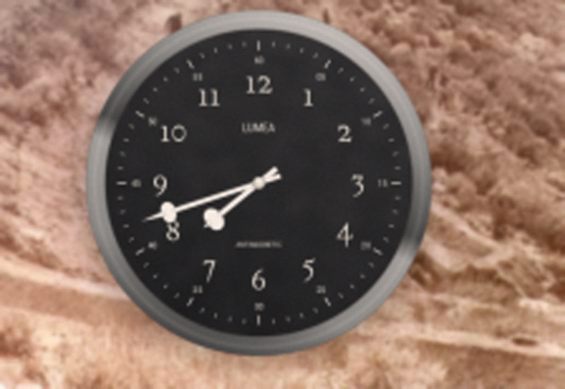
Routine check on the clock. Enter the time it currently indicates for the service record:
7:42
